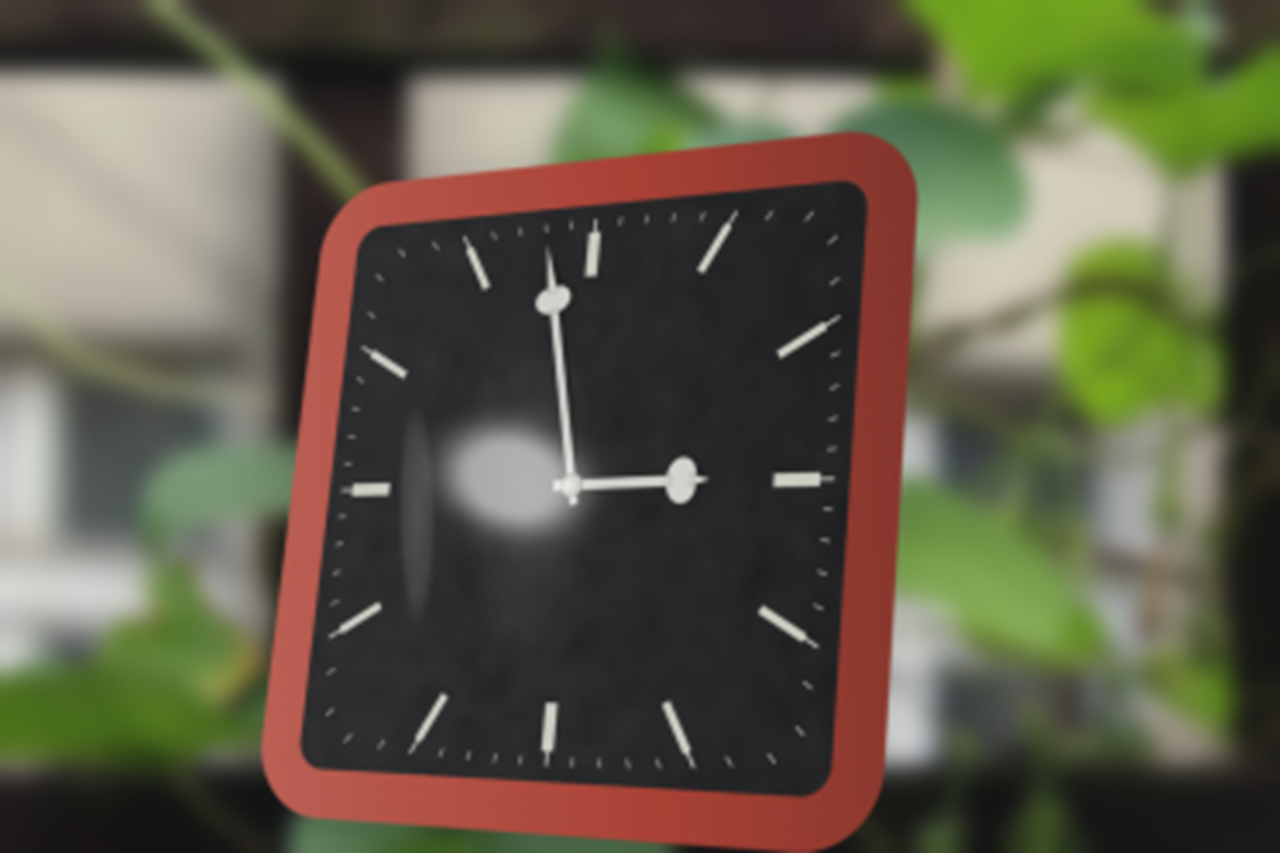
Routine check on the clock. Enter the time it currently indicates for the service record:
2:58
